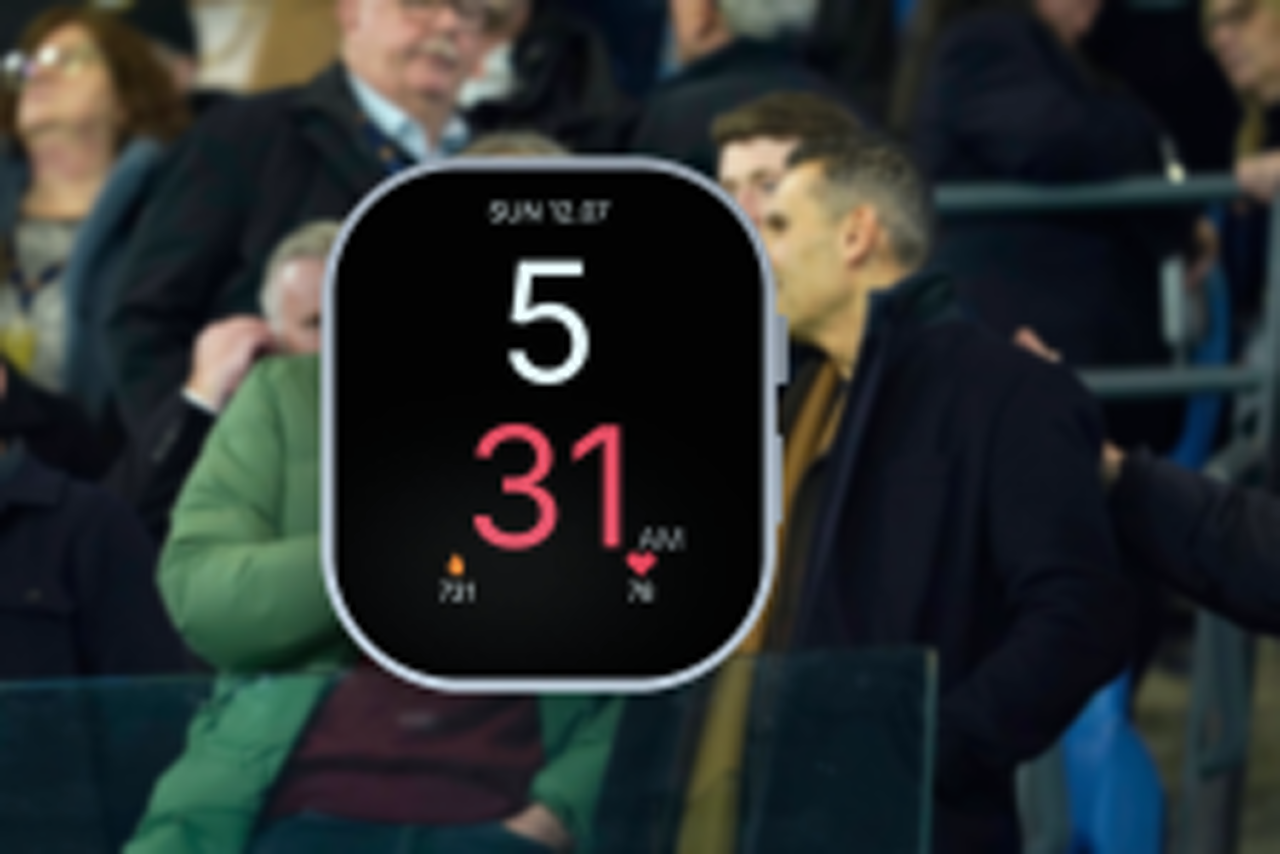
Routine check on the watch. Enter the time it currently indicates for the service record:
5:31
